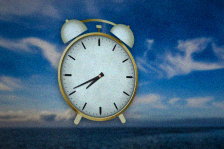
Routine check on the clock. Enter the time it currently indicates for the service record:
7:41
